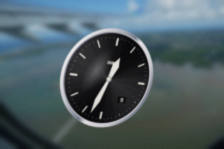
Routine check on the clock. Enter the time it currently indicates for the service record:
12:33
